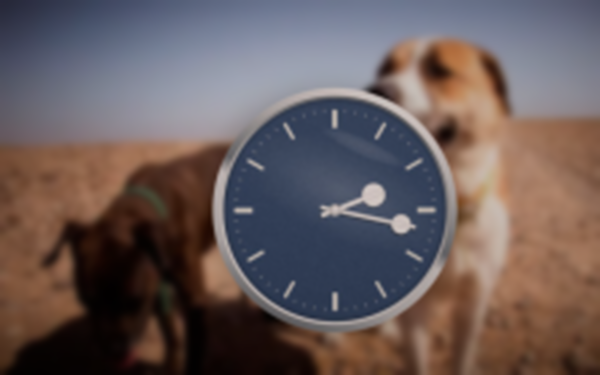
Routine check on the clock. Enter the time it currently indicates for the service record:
2:17
